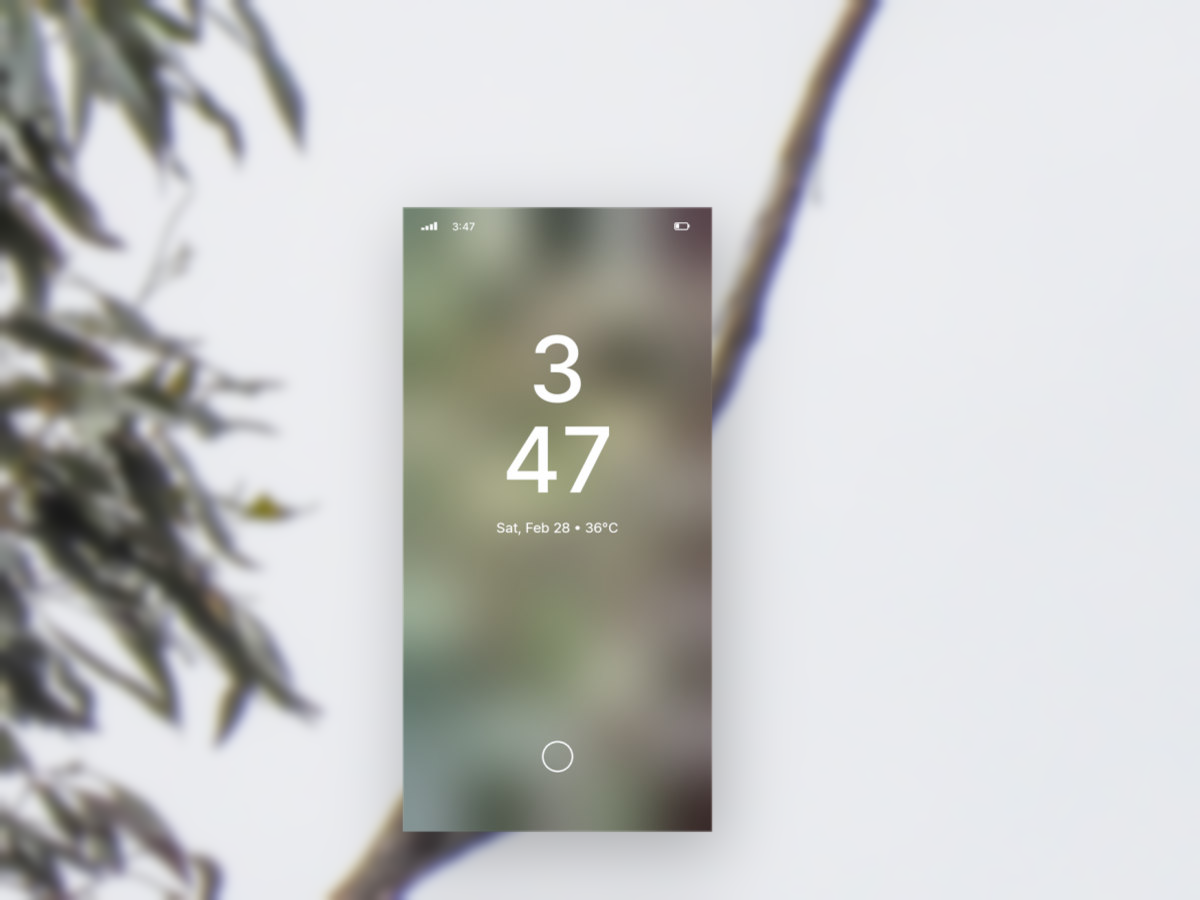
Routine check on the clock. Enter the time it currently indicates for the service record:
3:47
